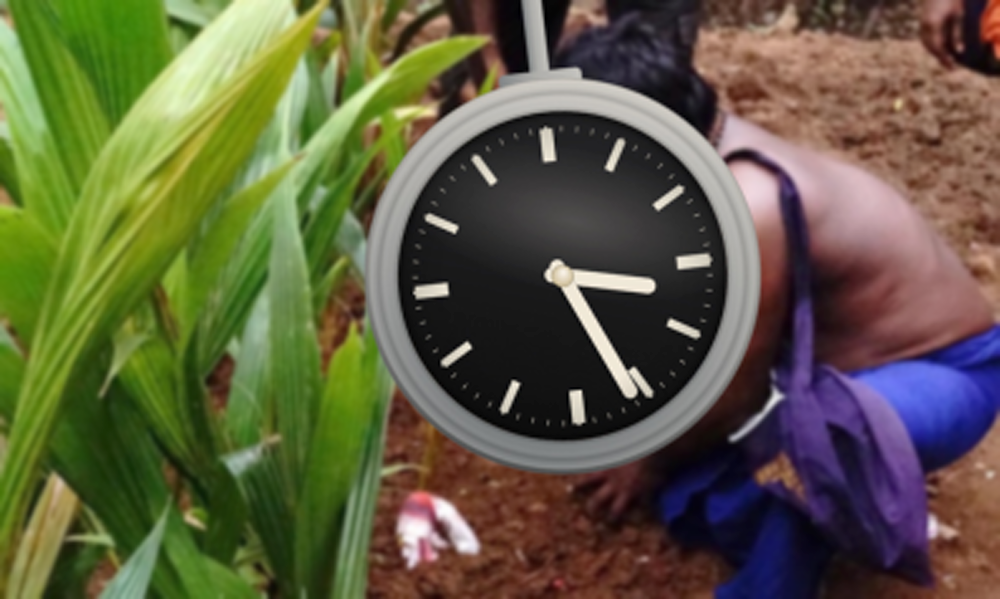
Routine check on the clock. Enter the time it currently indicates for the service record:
3:26
